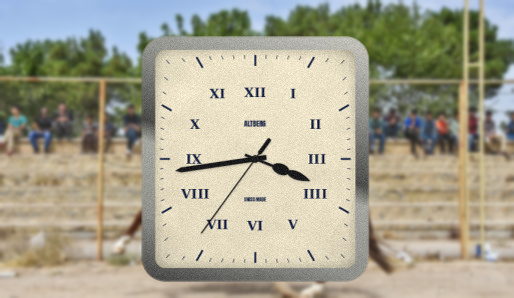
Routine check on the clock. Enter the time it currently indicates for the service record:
3:43:36
